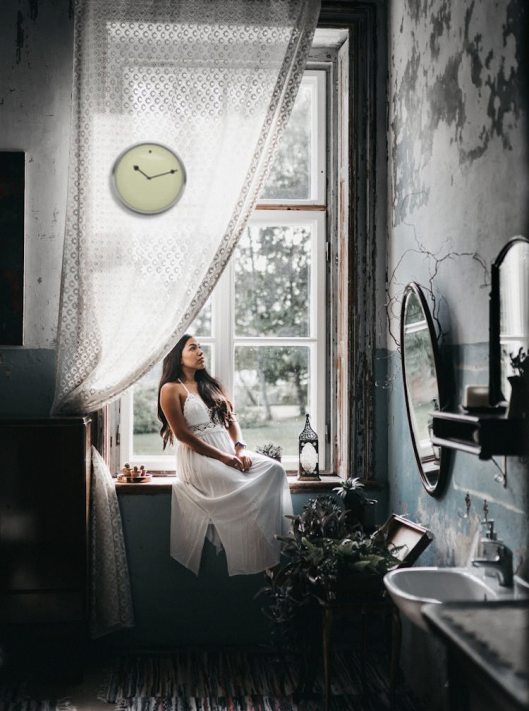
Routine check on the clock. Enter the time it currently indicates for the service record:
10:12
